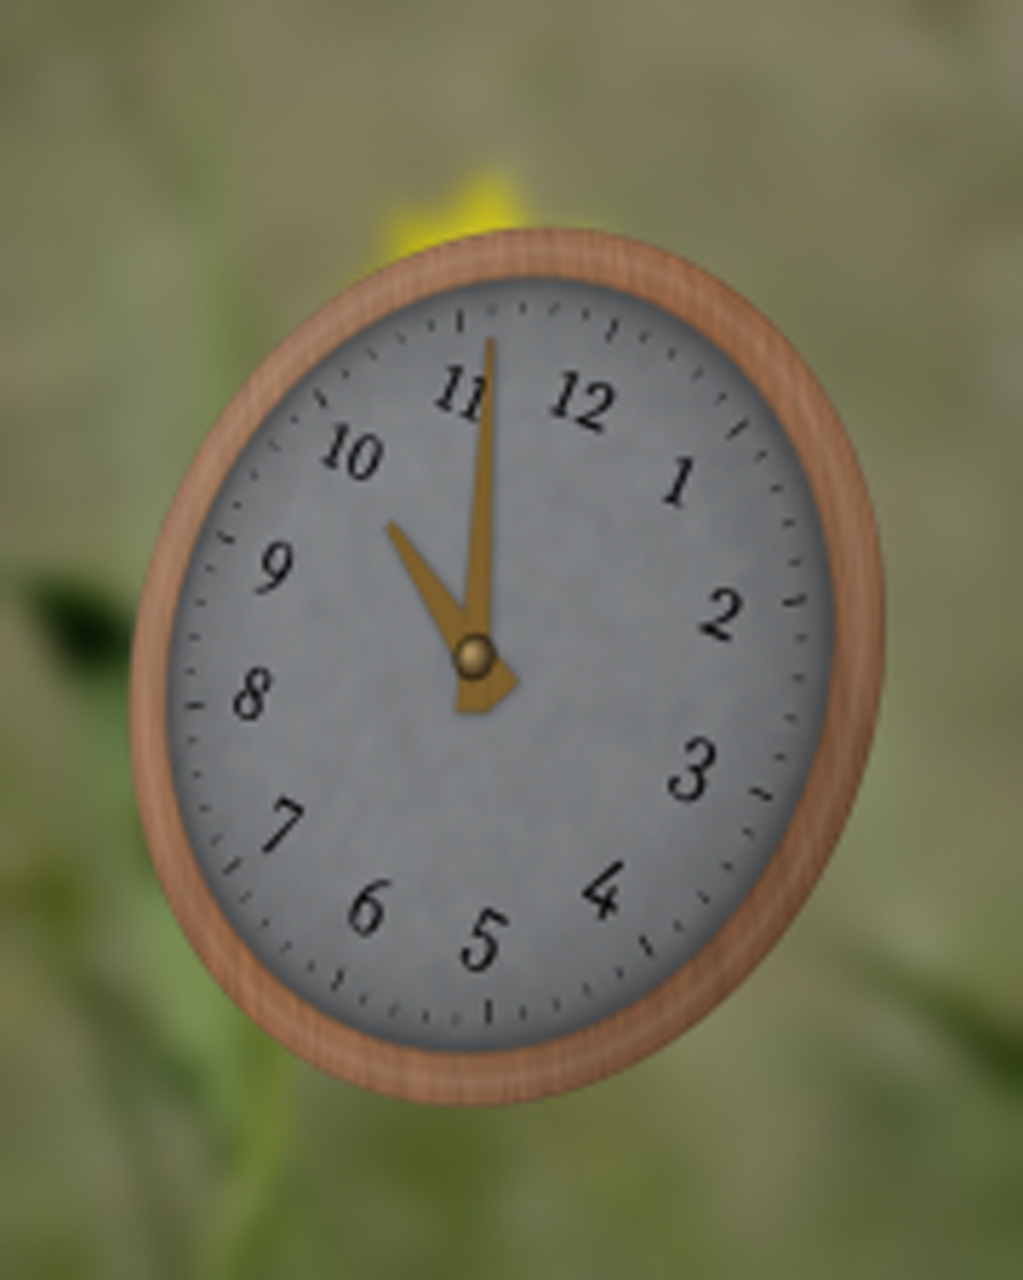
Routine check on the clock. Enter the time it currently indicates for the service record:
9:56
